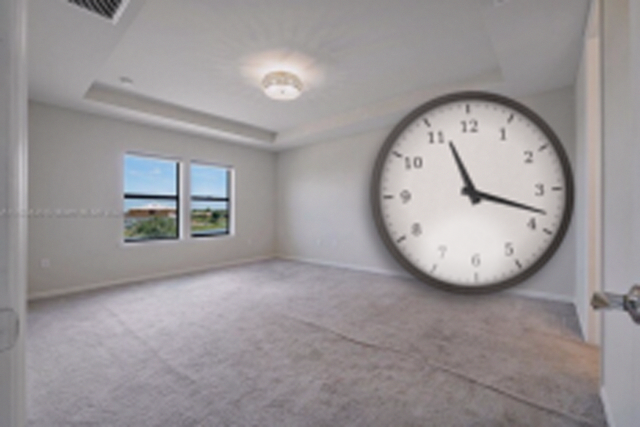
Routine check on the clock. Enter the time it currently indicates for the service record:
11:18
